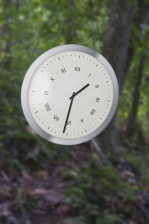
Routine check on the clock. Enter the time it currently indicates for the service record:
1:31
